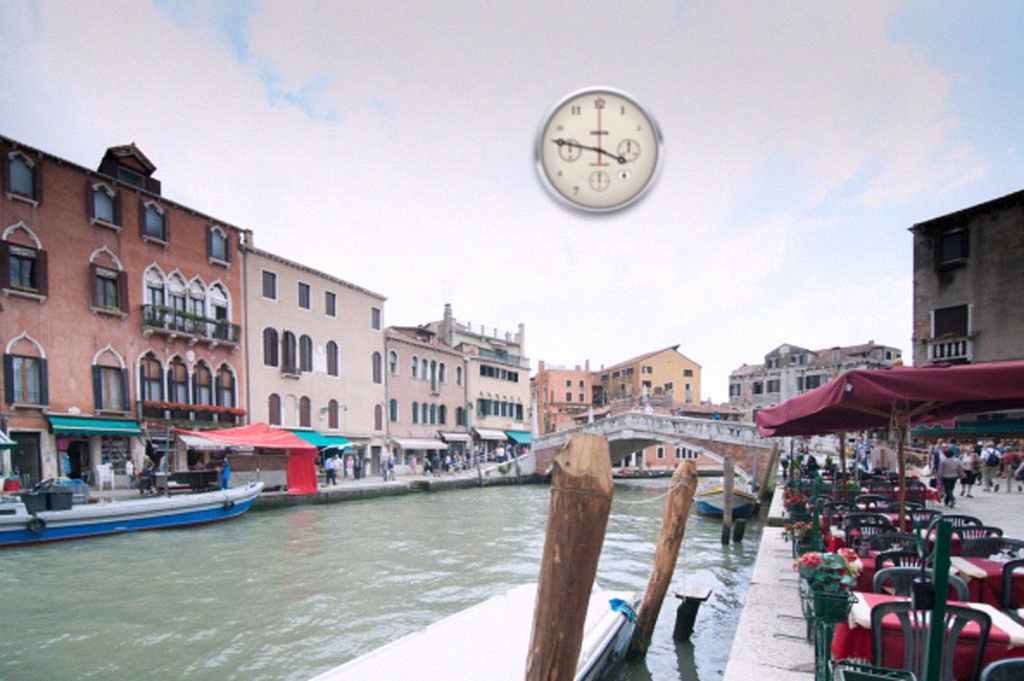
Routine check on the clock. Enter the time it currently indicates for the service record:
3:47
